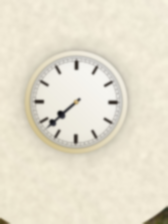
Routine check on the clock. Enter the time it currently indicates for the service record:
7:38
